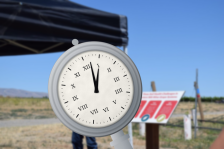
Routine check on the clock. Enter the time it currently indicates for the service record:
1:02
